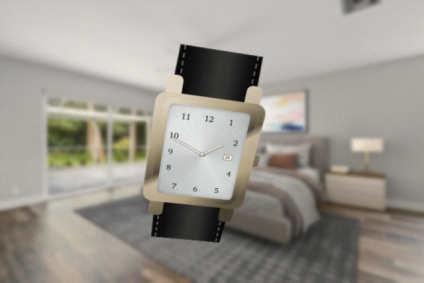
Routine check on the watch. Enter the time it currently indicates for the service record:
1:49
